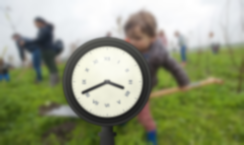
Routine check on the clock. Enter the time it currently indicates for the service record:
3:41
